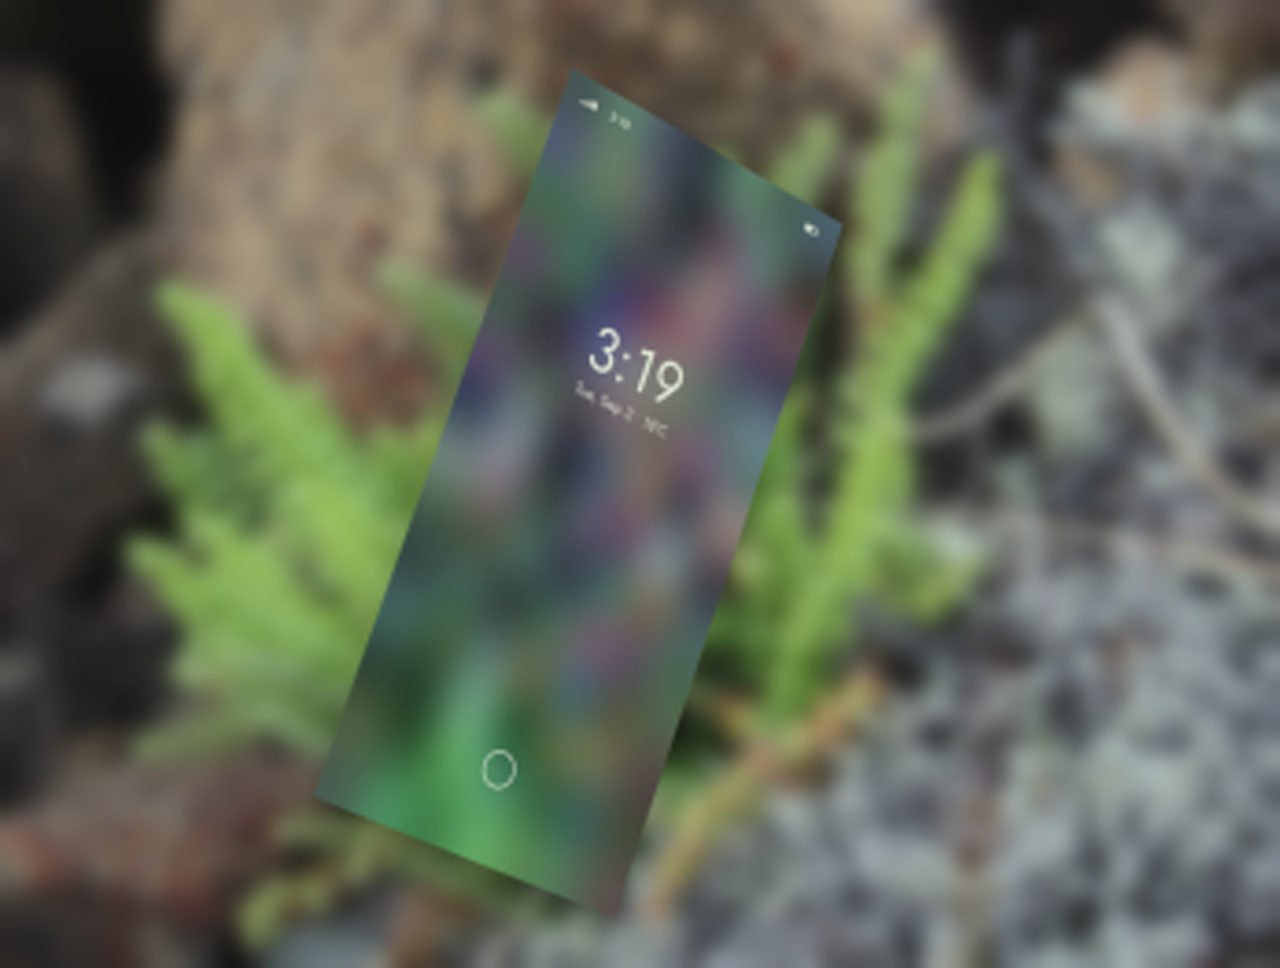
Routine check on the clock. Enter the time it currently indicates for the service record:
3:19
